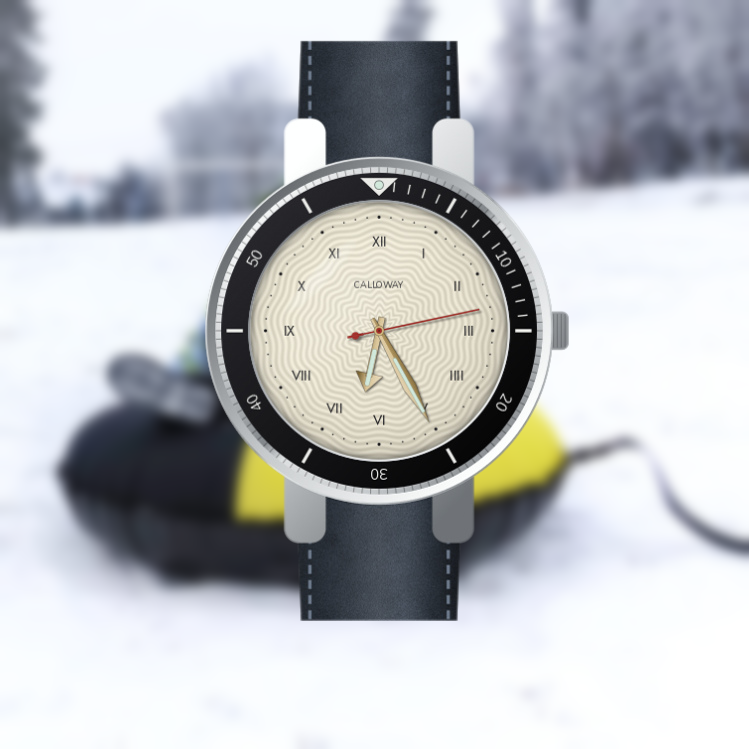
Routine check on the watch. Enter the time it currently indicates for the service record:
6:25:13
